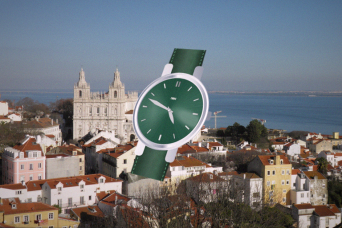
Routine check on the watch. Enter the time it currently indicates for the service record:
4:48
